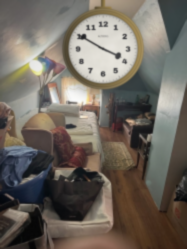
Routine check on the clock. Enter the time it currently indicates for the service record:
3:50
